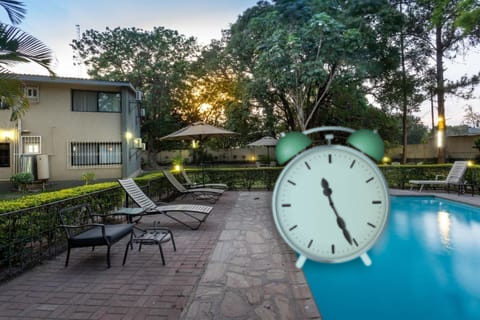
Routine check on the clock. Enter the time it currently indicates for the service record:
11:26
